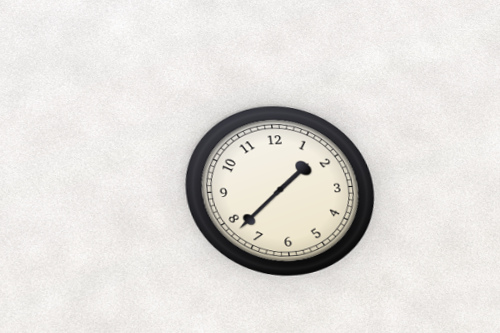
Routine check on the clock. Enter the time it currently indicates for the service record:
1:38
